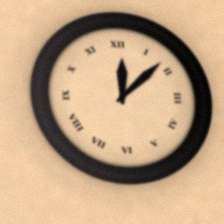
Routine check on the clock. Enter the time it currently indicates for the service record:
12:08
